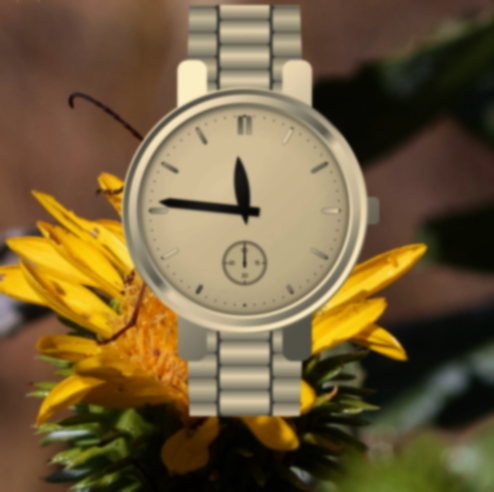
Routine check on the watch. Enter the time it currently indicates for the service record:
11:46
